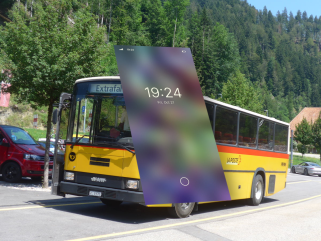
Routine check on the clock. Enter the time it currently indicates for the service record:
19:24
